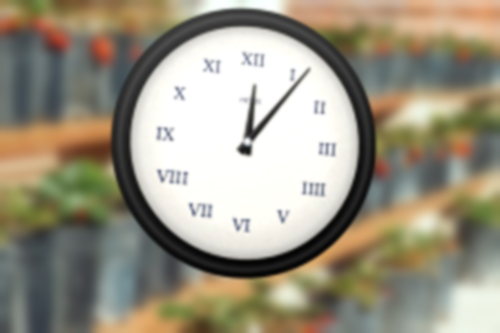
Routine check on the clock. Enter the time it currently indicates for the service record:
12:06
